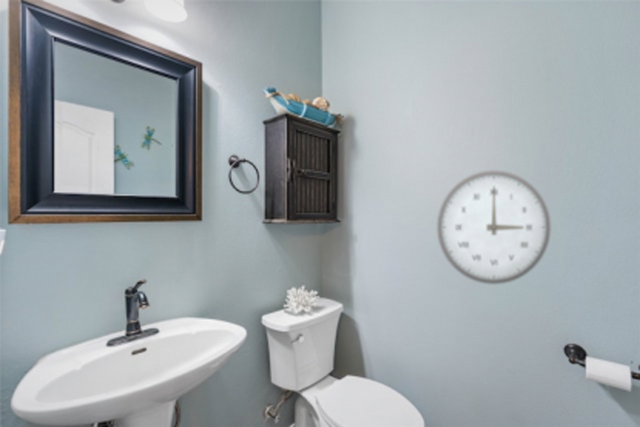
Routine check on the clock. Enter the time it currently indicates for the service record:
3:00
